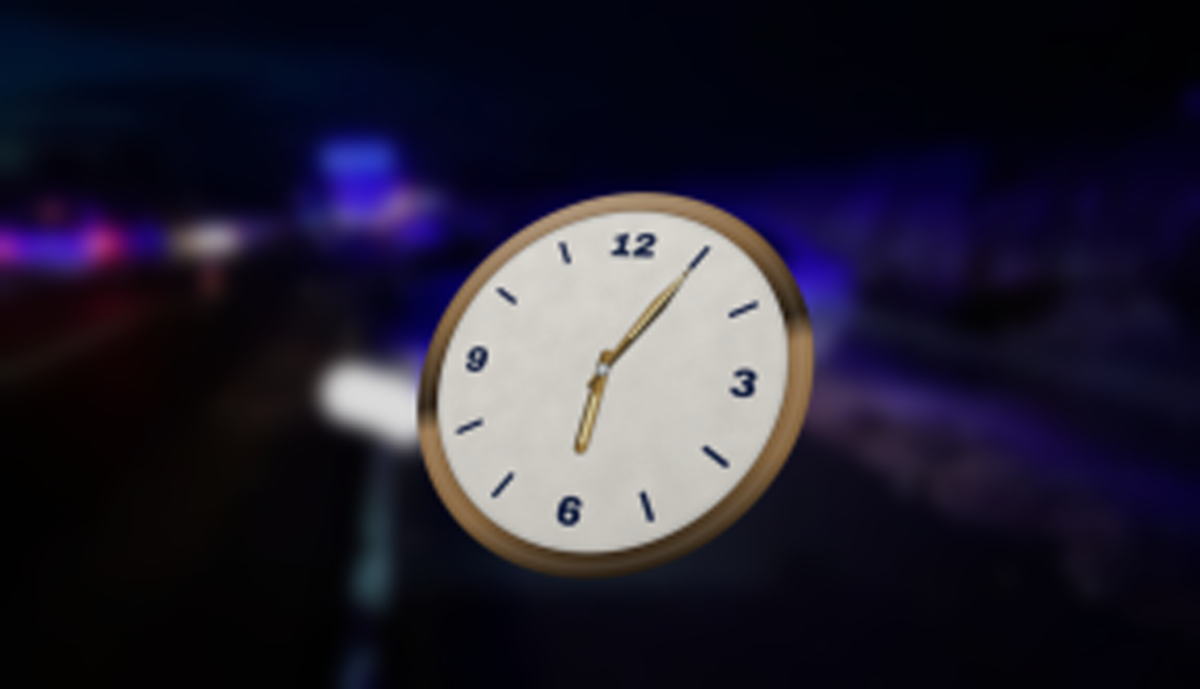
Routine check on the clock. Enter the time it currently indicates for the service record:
6:05
